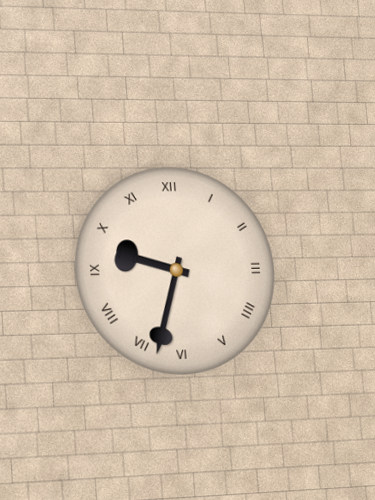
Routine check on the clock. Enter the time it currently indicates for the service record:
9:33
